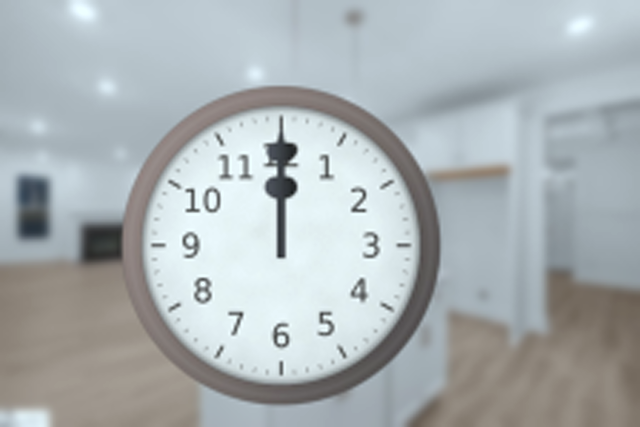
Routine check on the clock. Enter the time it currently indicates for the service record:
12:00
